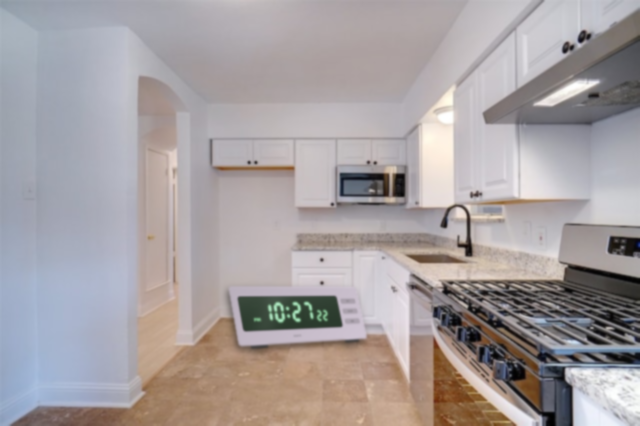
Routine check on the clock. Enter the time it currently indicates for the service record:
10:27
